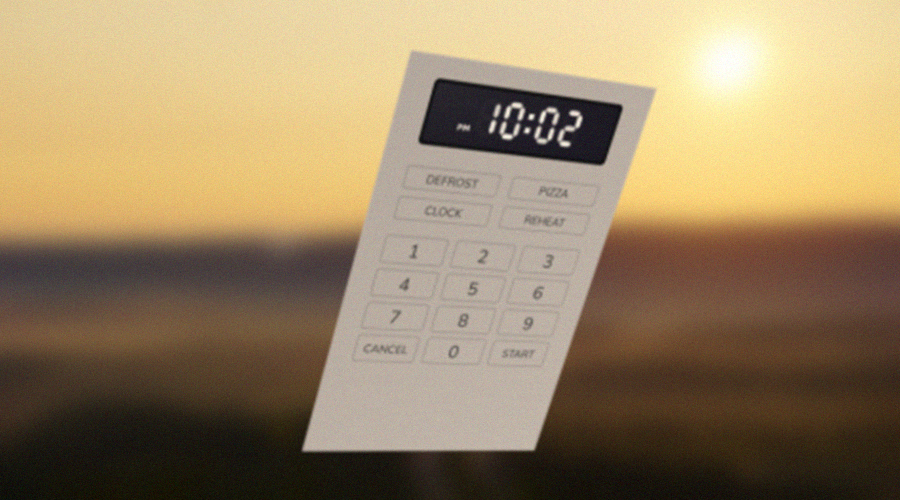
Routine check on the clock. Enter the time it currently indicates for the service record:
10:02
